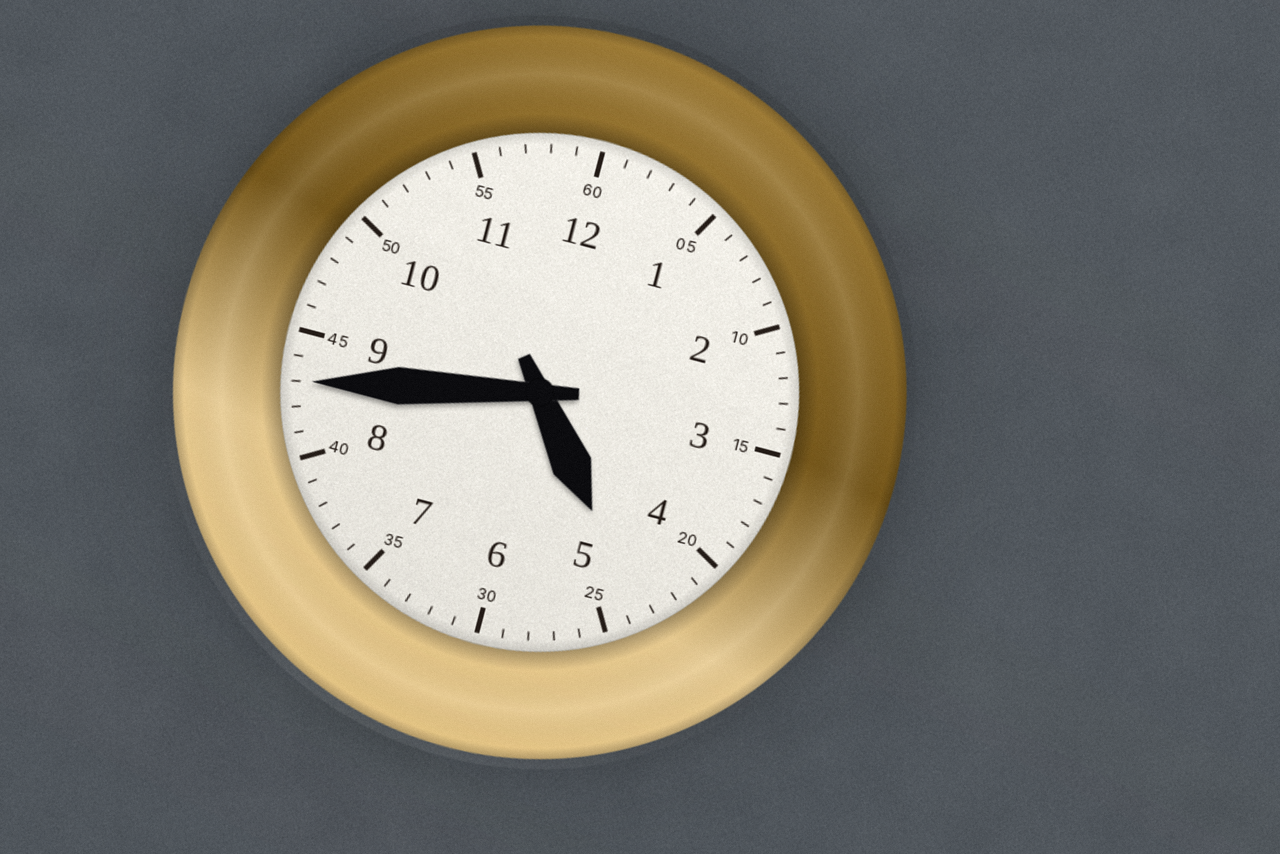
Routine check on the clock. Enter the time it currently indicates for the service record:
4:43
